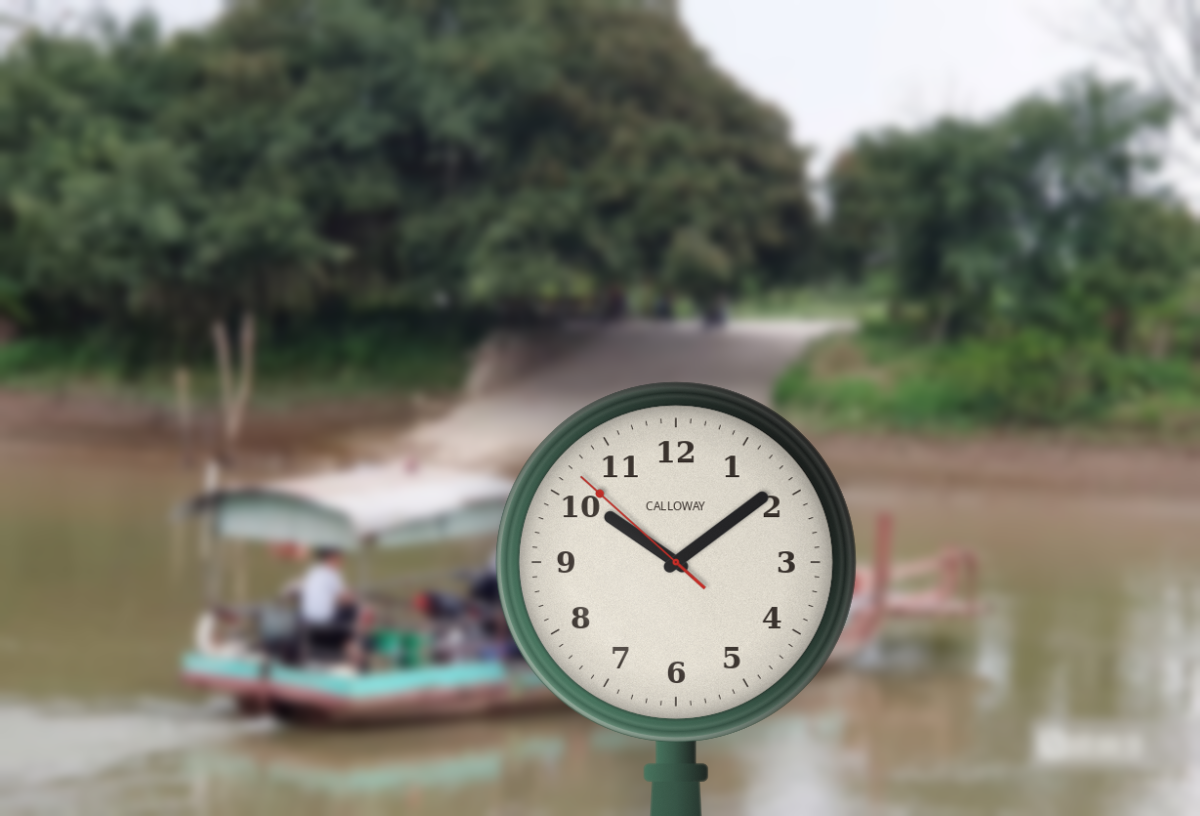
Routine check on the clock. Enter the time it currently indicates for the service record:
10:08:52
